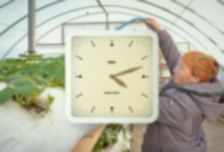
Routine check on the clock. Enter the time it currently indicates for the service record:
4:12
